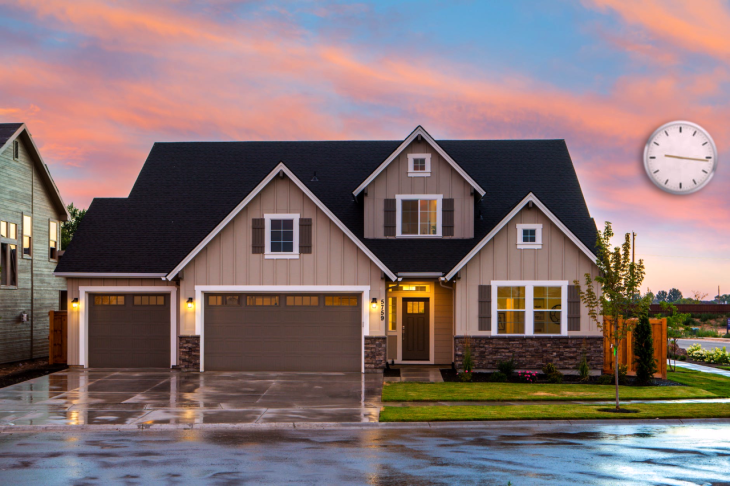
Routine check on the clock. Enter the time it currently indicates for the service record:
9:16
